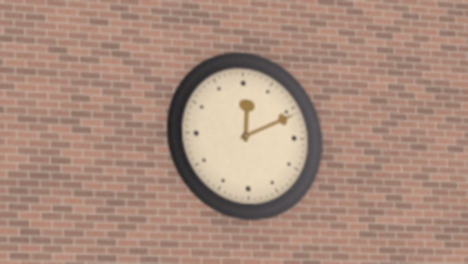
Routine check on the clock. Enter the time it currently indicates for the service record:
12:11
